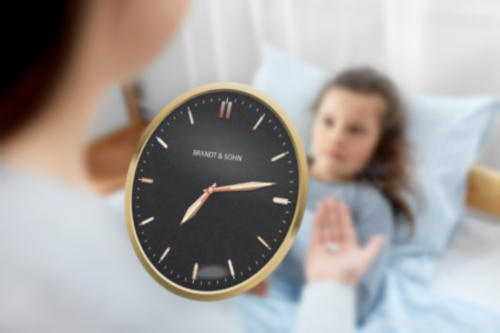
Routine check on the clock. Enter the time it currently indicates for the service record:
7:13
